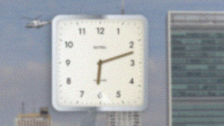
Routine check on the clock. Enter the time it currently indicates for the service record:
6:12
